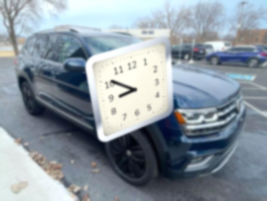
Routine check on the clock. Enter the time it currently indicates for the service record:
8:51
